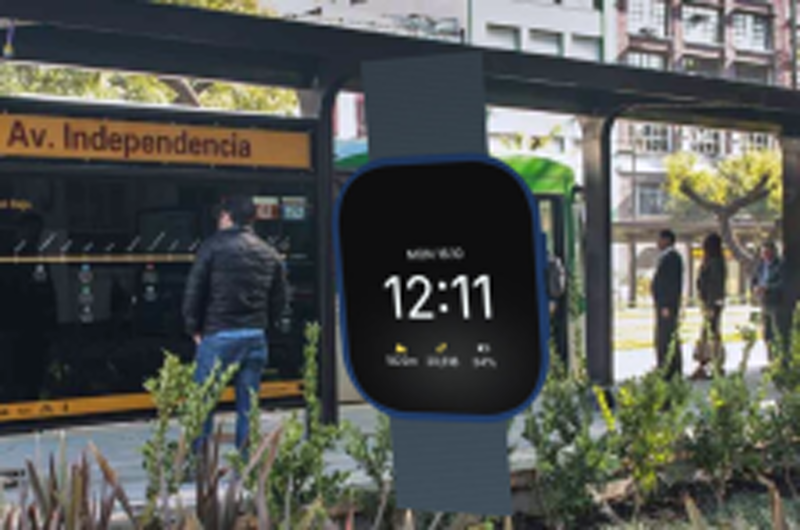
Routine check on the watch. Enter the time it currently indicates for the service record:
12:11
